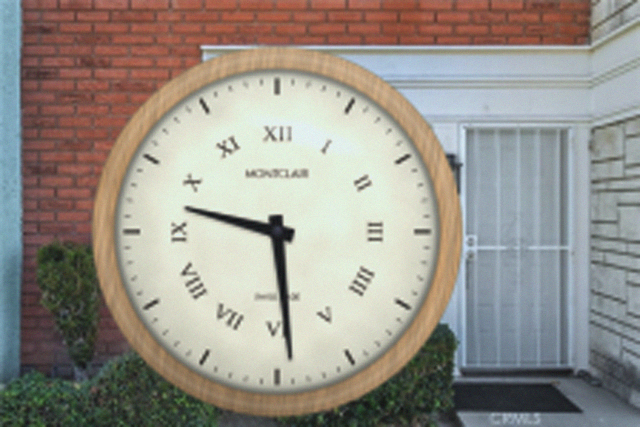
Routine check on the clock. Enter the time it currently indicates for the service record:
9:29
